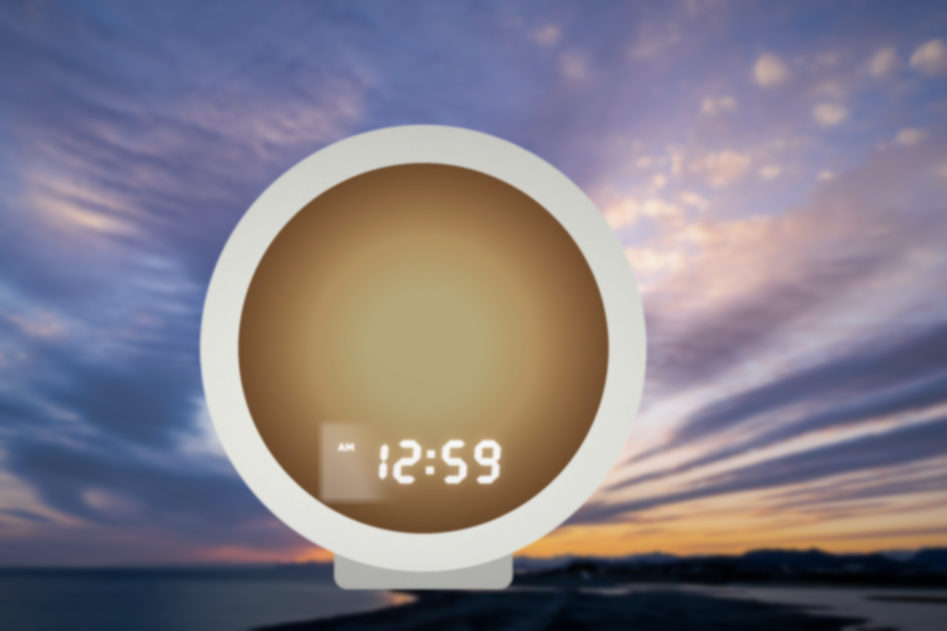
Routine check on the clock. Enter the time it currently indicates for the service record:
12:59
